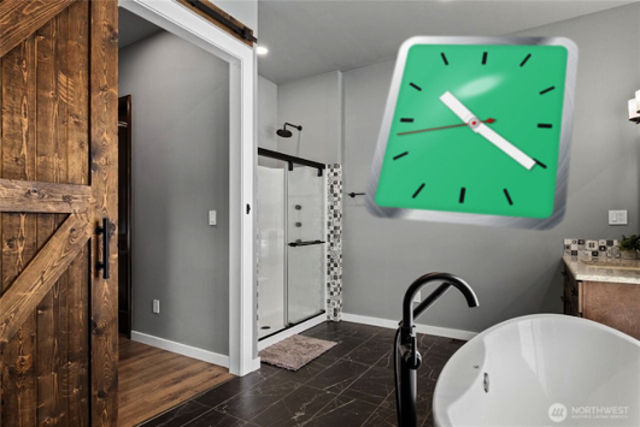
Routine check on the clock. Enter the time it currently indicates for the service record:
10:20:43
